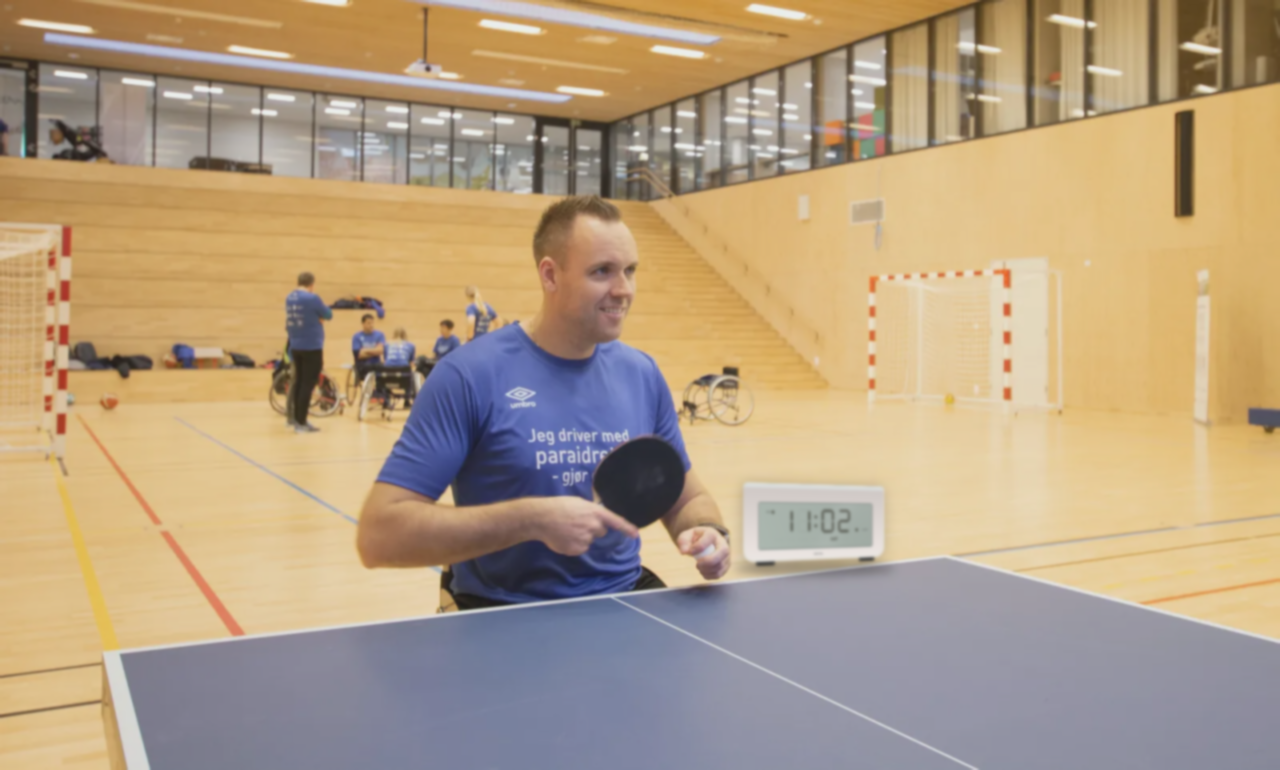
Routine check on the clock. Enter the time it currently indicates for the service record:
11:02
